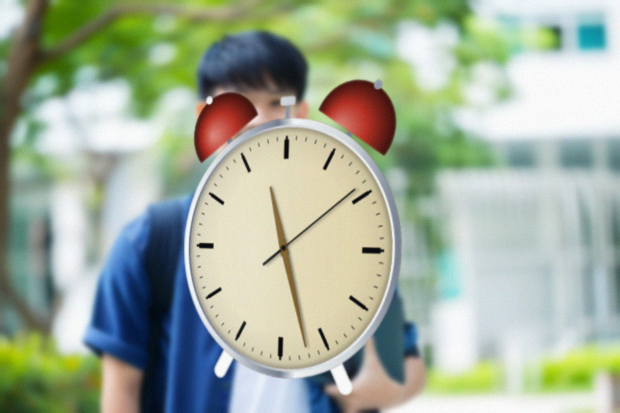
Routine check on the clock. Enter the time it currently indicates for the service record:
11:27:09
